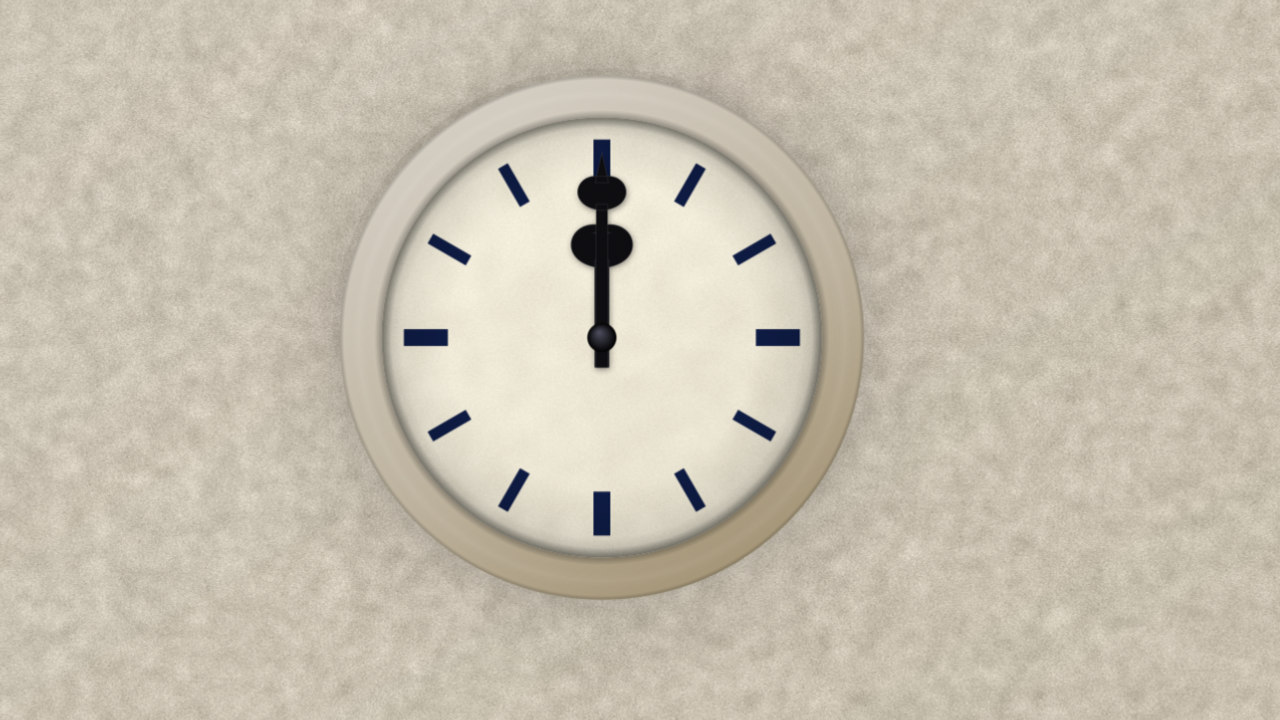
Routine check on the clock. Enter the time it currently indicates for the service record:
12:00
